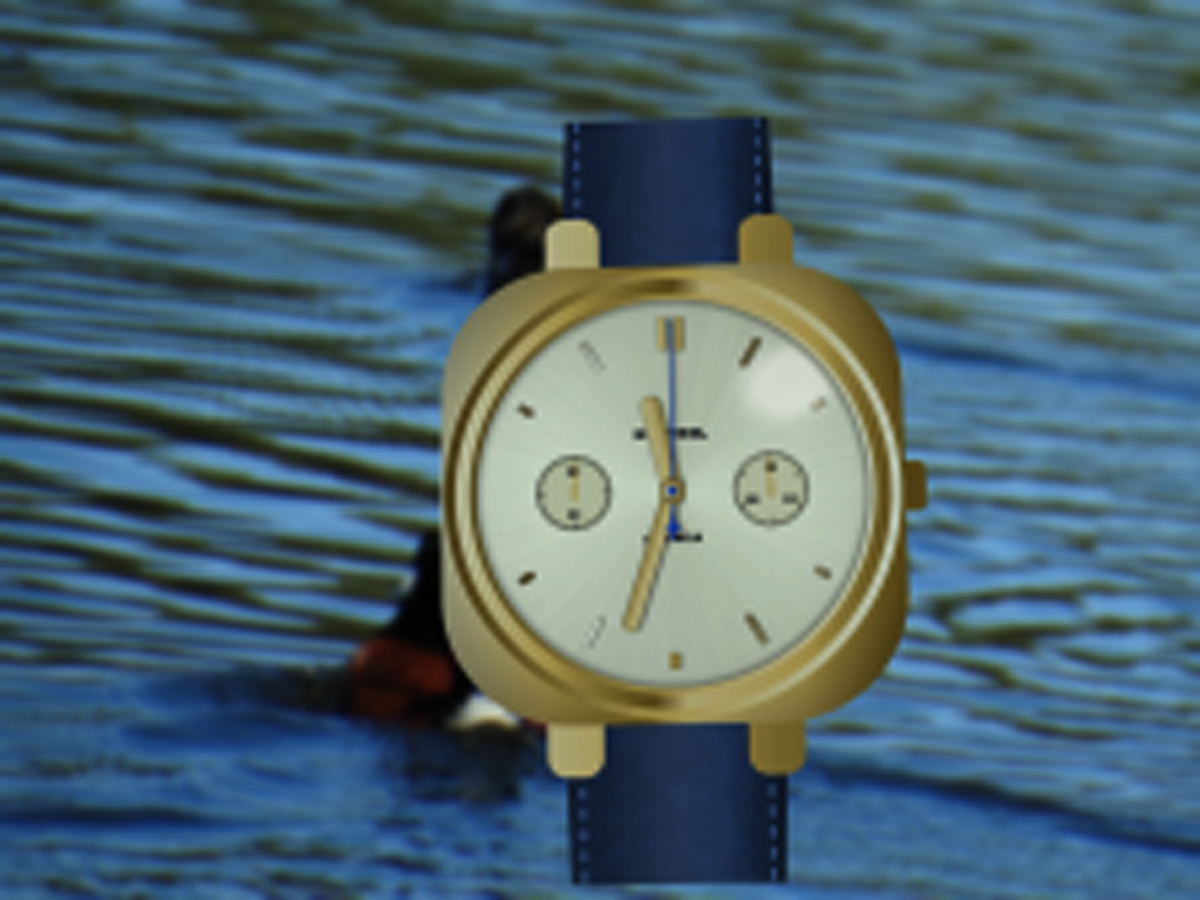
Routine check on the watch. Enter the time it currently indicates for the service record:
11:33
